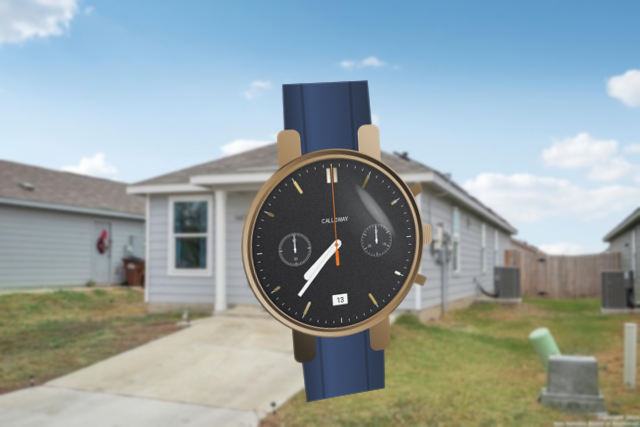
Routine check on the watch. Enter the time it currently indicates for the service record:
7:37
